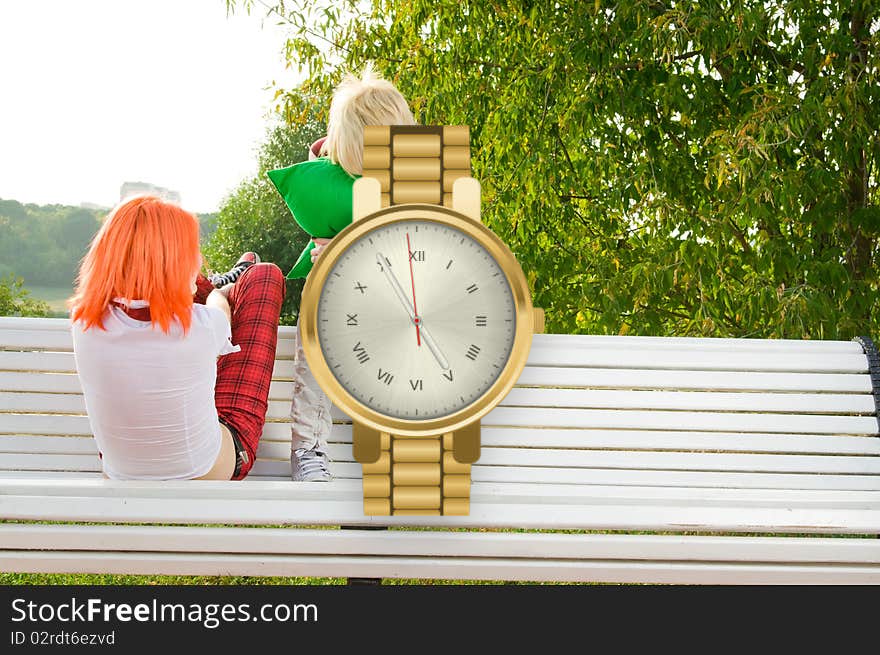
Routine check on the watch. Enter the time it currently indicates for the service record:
4:54:59
